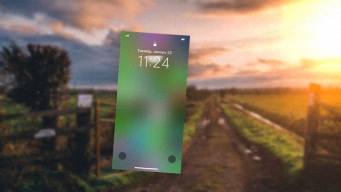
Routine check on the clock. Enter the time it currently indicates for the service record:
11:24
